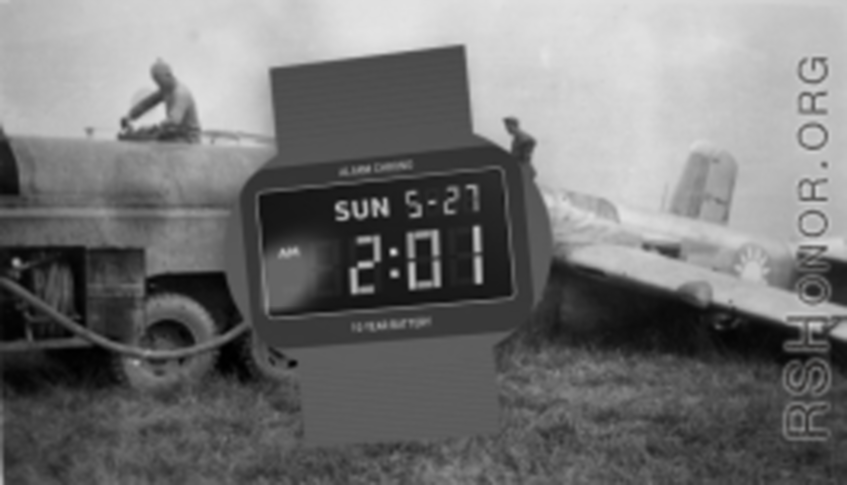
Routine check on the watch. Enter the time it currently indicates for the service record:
2:01
